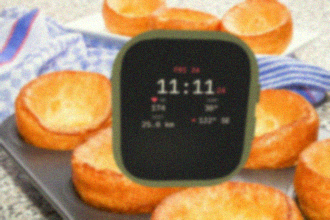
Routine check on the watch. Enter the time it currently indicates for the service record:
11:11
